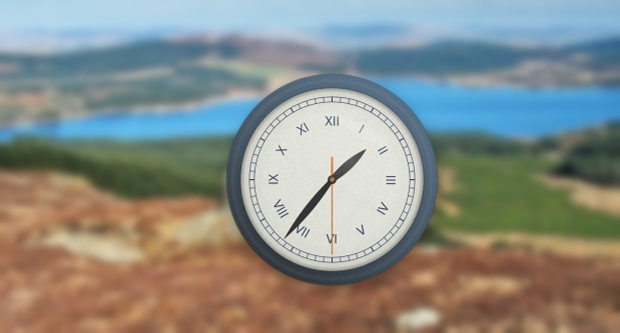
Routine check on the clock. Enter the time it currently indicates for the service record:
1:36:30
